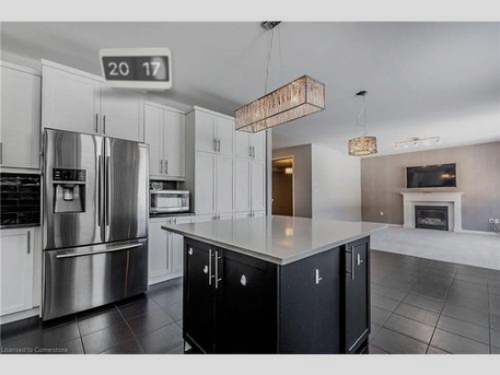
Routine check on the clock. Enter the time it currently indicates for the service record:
20:17
